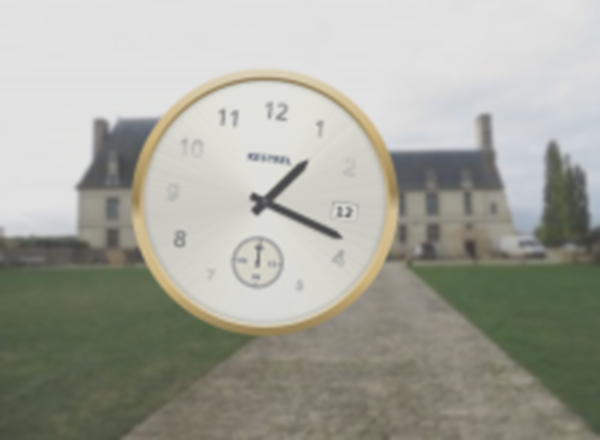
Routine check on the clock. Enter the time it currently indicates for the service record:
1:18
